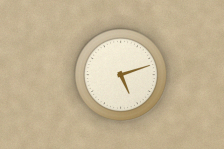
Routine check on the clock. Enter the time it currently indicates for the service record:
5:12
